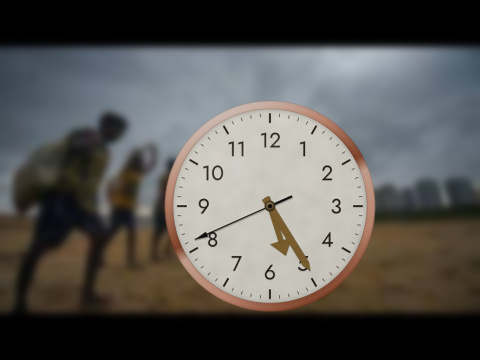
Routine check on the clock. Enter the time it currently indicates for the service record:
5:24:41
